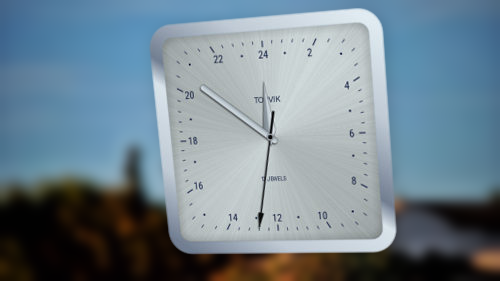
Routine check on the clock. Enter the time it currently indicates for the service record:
23:51:32
